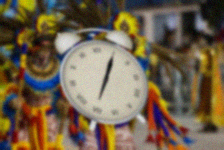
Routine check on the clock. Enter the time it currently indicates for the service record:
7:05
